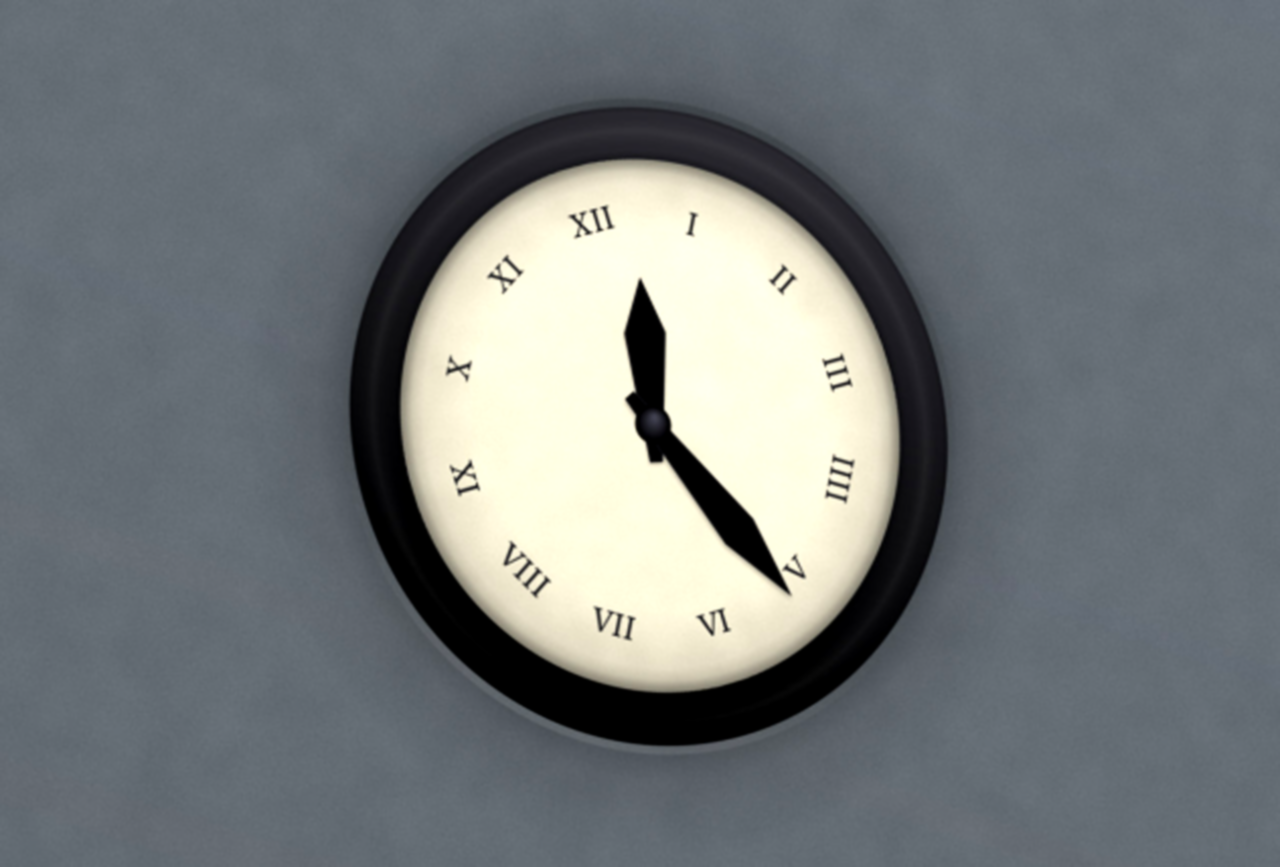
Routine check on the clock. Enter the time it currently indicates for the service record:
12:26
